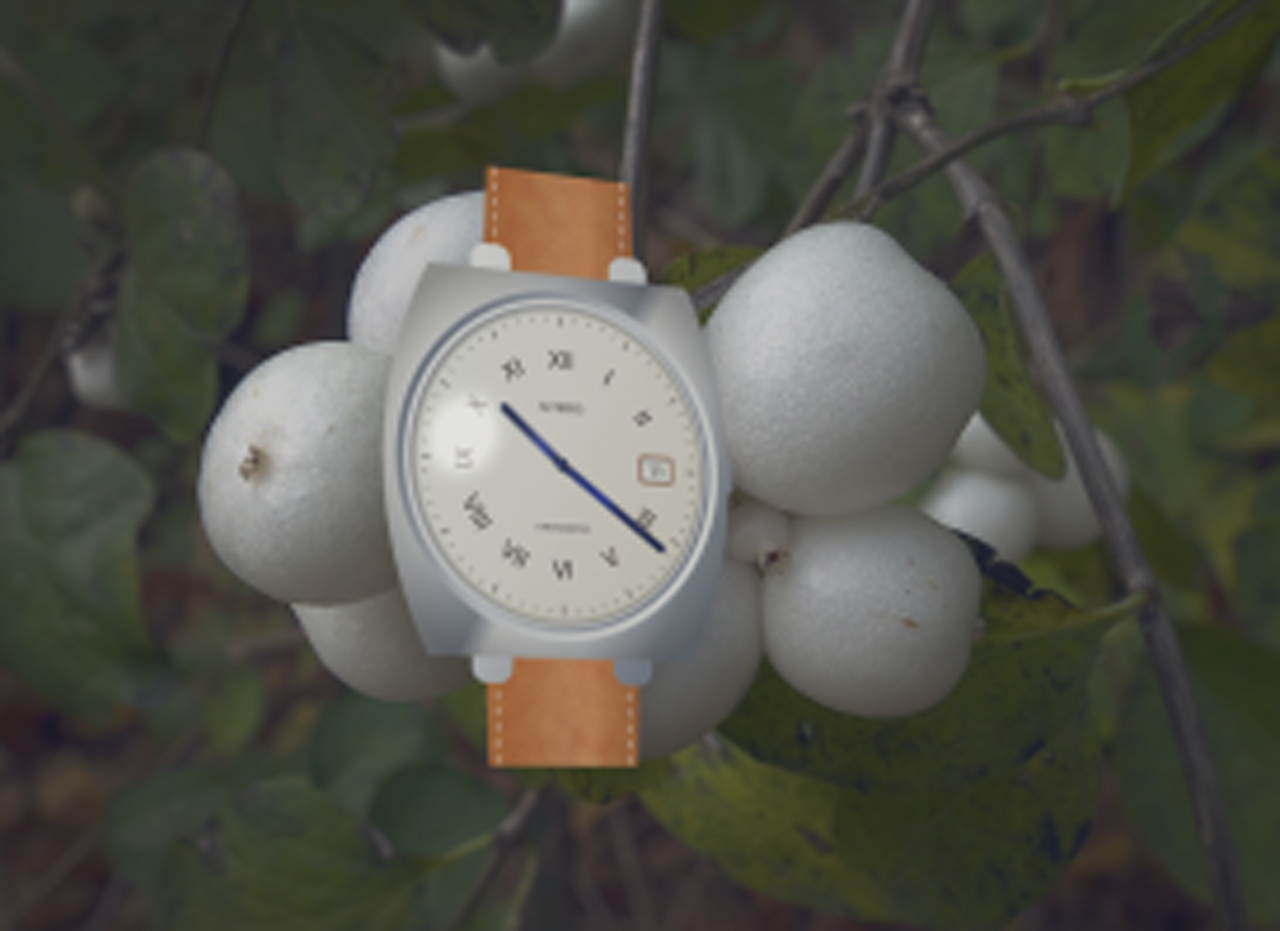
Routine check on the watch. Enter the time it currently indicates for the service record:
10:21
